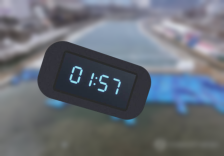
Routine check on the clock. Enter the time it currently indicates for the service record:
1:57
